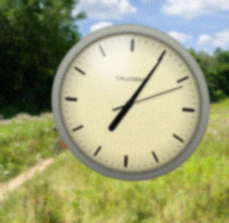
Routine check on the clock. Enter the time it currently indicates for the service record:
7:05:11
